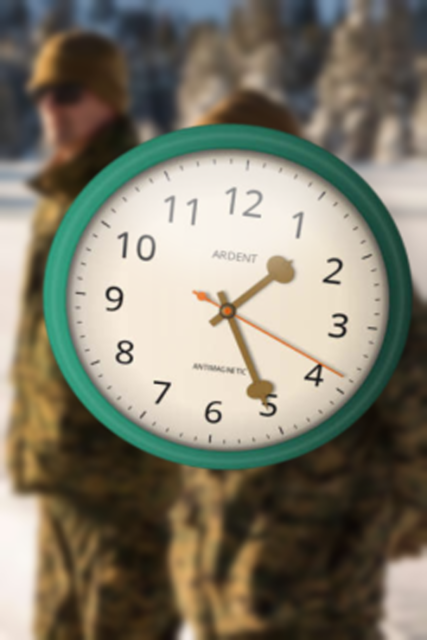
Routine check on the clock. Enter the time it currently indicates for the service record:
1:25:19
